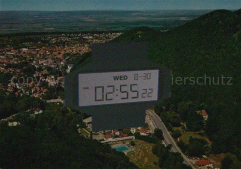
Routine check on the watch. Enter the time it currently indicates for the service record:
2:55:22
